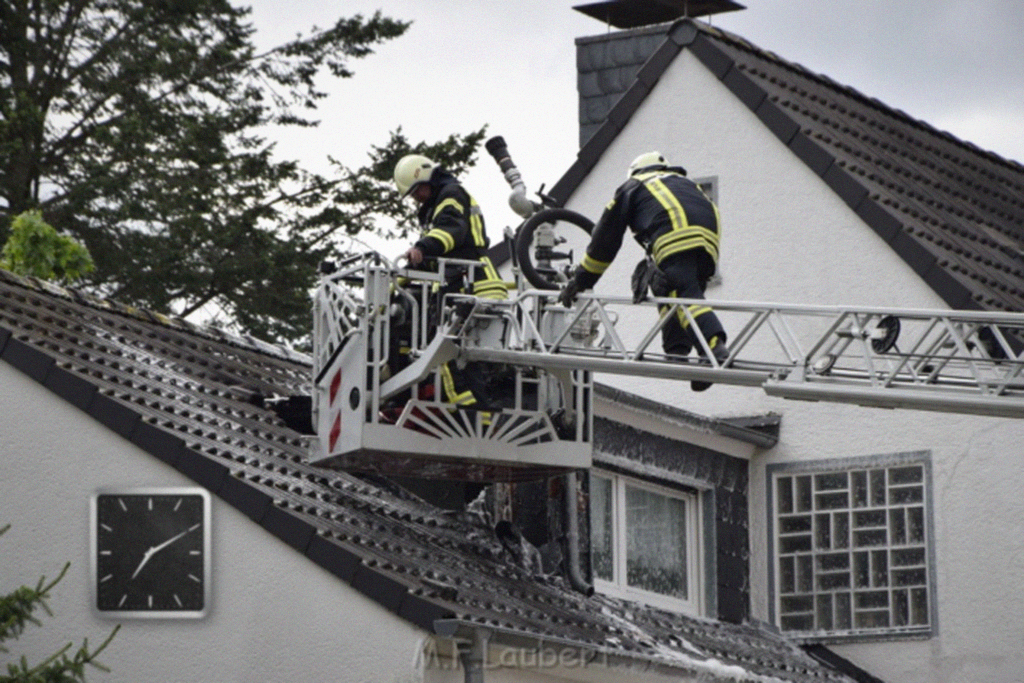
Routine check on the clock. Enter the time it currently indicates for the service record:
7:10
